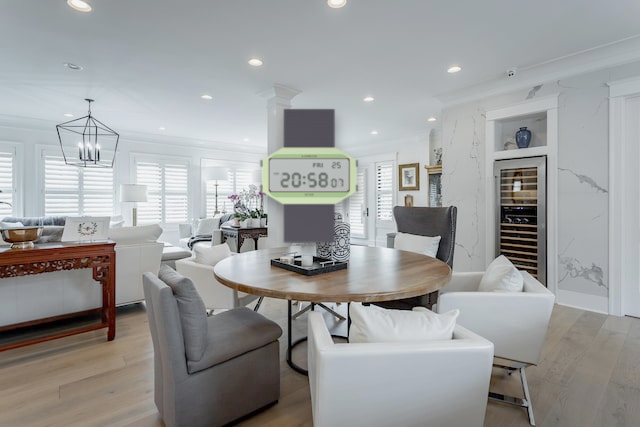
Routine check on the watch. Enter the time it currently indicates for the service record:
20:58:07
